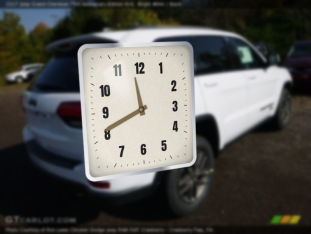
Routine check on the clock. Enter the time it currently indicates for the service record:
11:41
